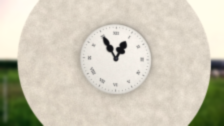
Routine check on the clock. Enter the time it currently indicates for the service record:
12:55
